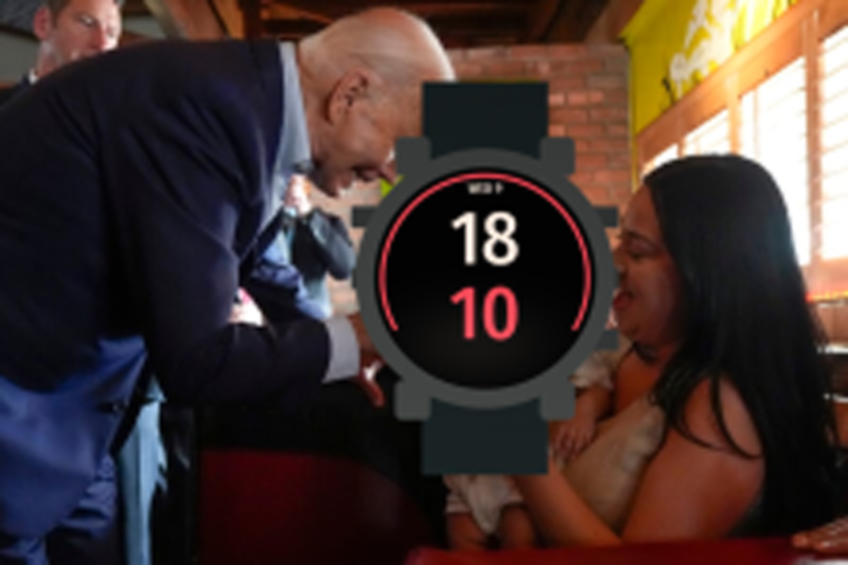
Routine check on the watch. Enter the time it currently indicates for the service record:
18:10
